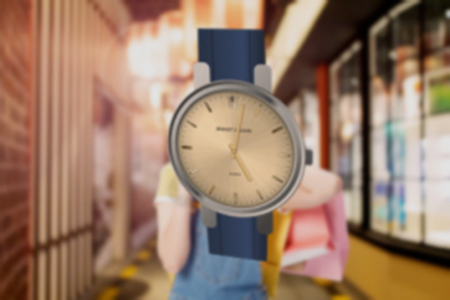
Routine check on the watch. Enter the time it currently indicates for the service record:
5:02
